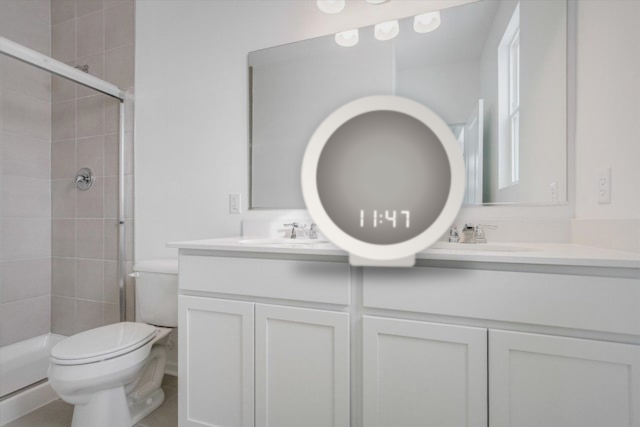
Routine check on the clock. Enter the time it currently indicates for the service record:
11:47
